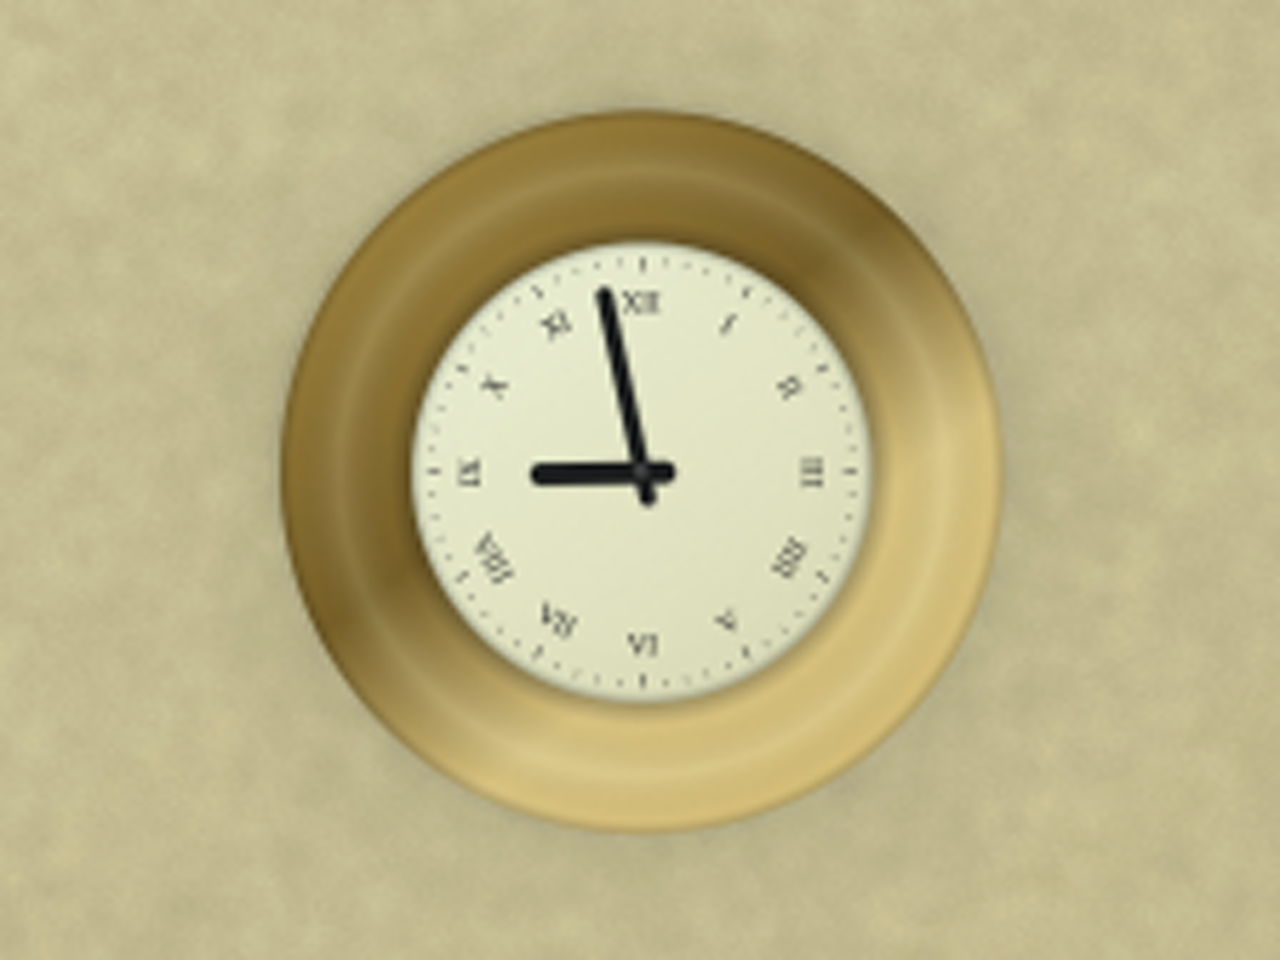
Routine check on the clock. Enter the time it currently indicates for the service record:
8:58
